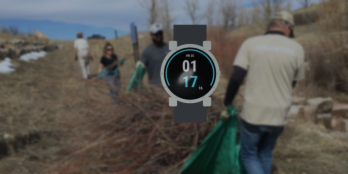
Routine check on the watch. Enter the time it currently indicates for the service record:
1:17
